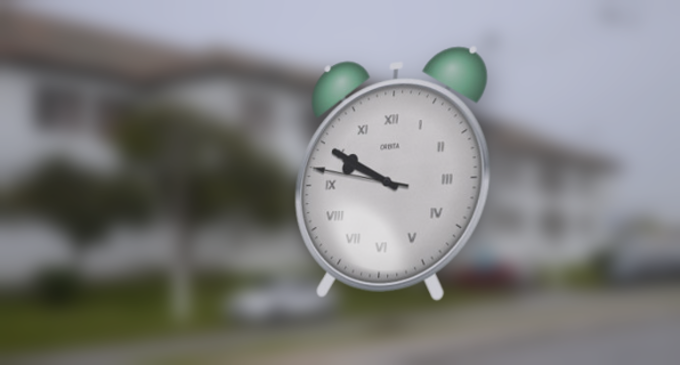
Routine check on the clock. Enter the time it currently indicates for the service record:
9:49:47
